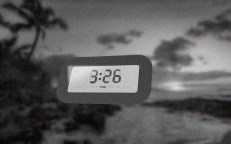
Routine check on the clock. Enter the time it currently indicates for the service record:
3:26
